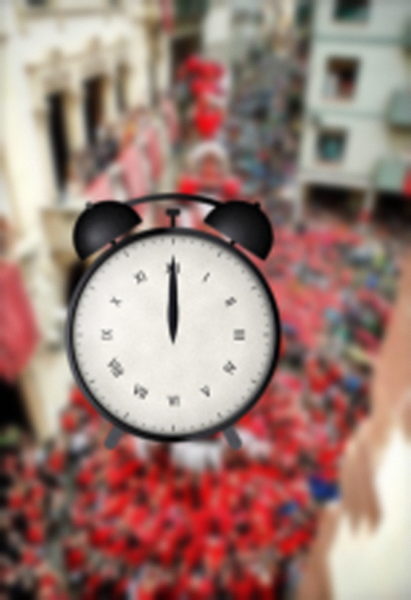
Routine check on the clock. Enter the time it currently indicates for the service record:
12:00
